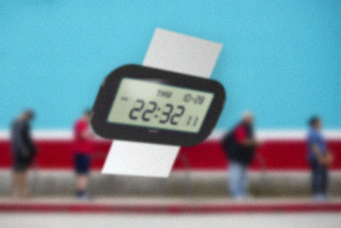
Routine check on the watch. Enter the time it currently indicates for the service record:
22:32:11
